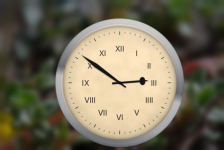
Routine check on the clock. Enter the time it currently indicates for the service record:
2:51
